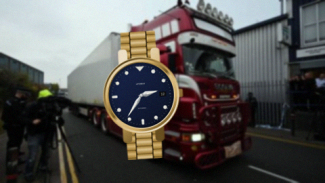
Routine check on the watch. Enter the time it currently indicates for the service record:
2:36
